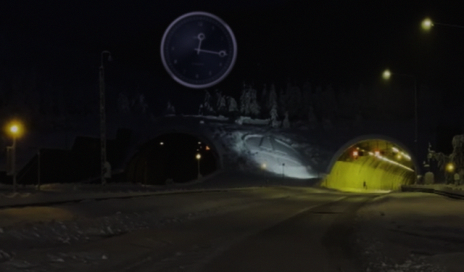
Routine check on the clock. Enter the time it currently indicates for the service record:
12:16
